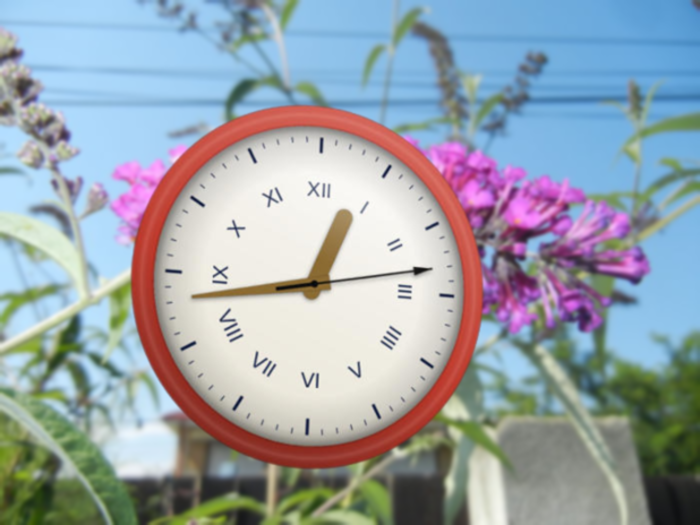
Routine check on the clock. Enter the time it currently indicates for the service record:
12:43:13
